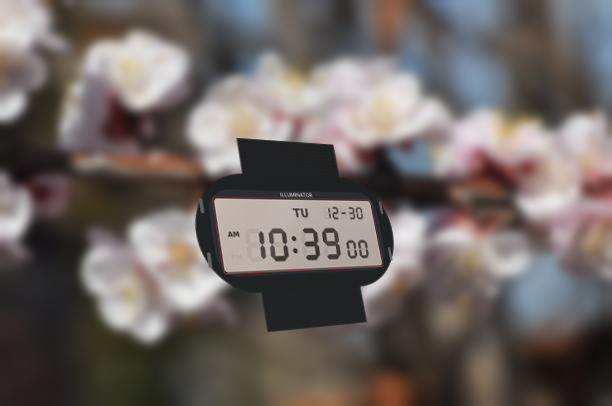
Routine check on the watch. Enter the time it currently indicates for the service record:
10:39:00
